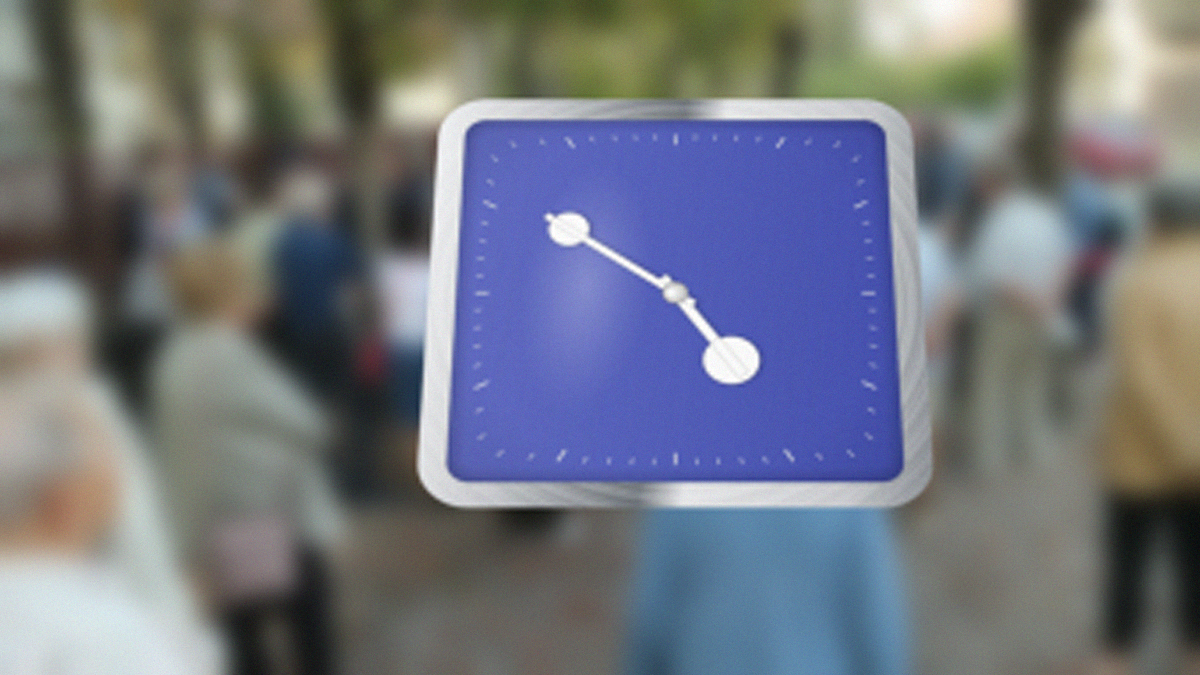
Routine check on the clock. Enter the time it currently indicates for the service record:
4:51
